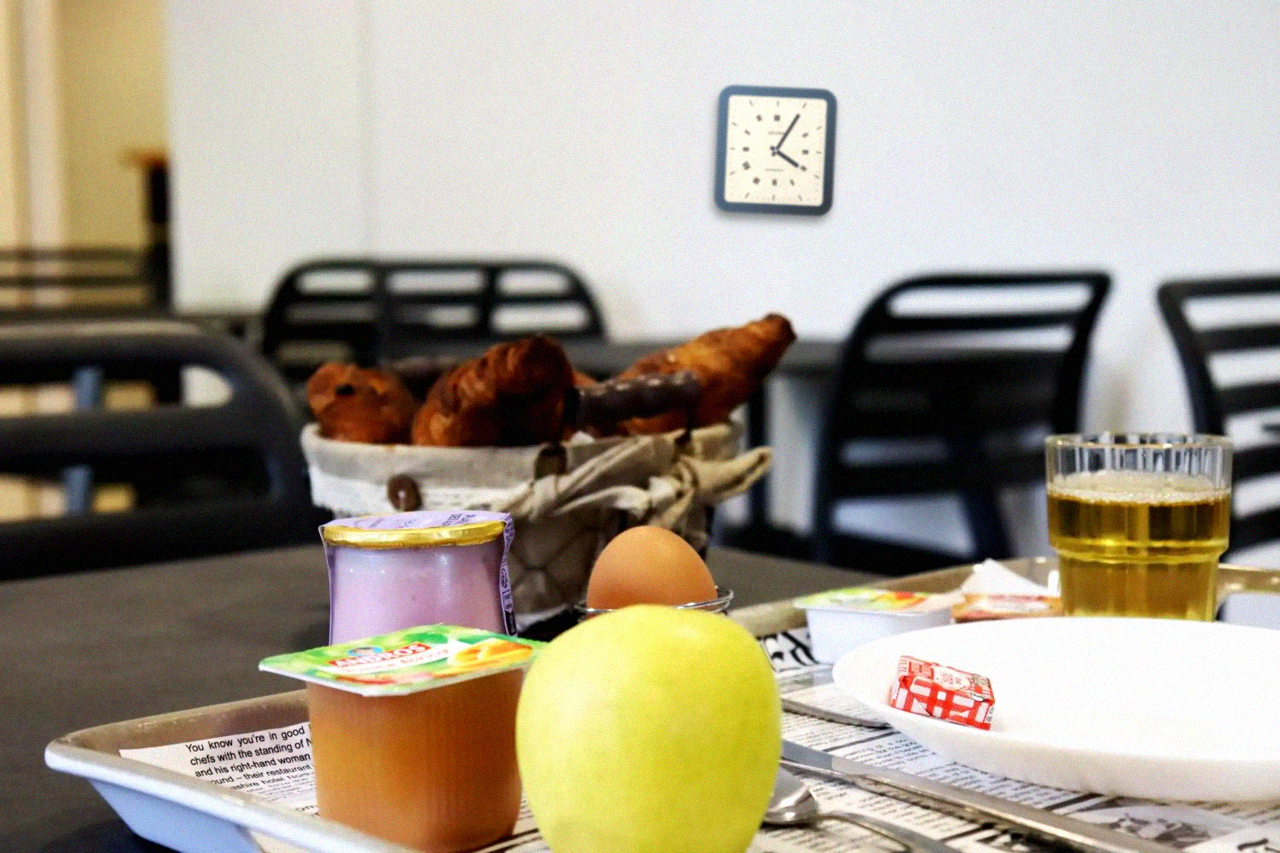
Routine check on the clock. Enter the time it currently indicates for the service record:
4:05
